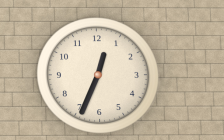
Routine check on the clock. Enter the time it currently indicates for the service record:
12:34
